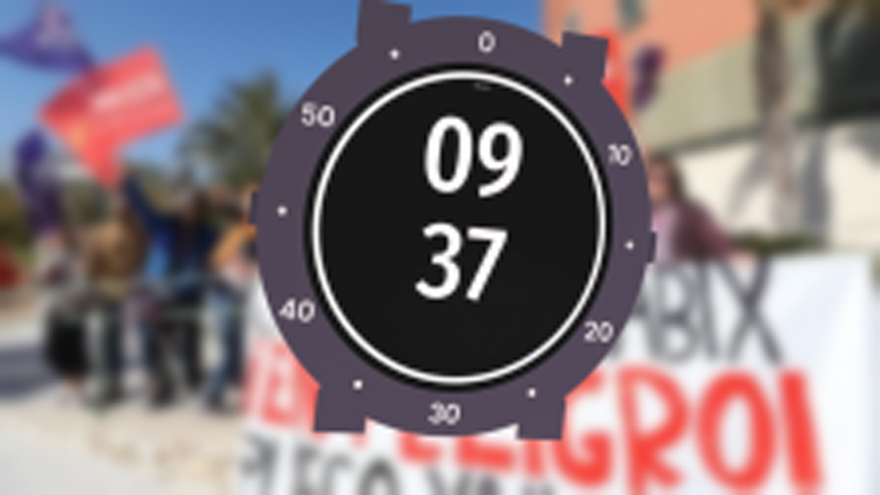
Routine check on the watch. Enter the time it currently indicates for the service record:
9:37
